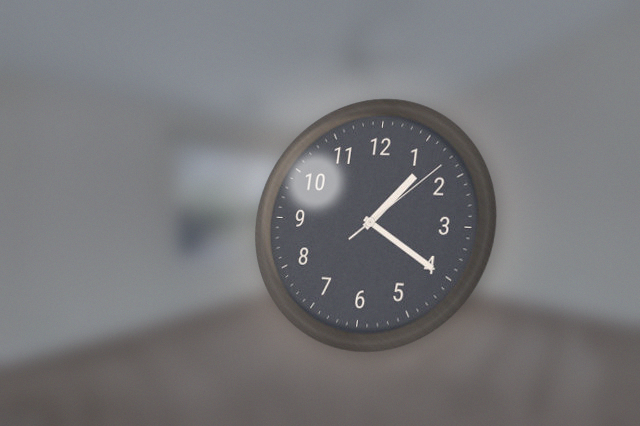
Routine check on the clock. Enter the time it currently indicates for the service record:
1:20:08
